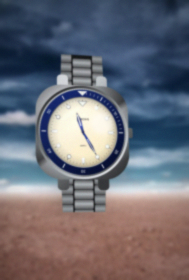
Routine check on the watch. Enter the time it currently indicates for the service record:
11:25
